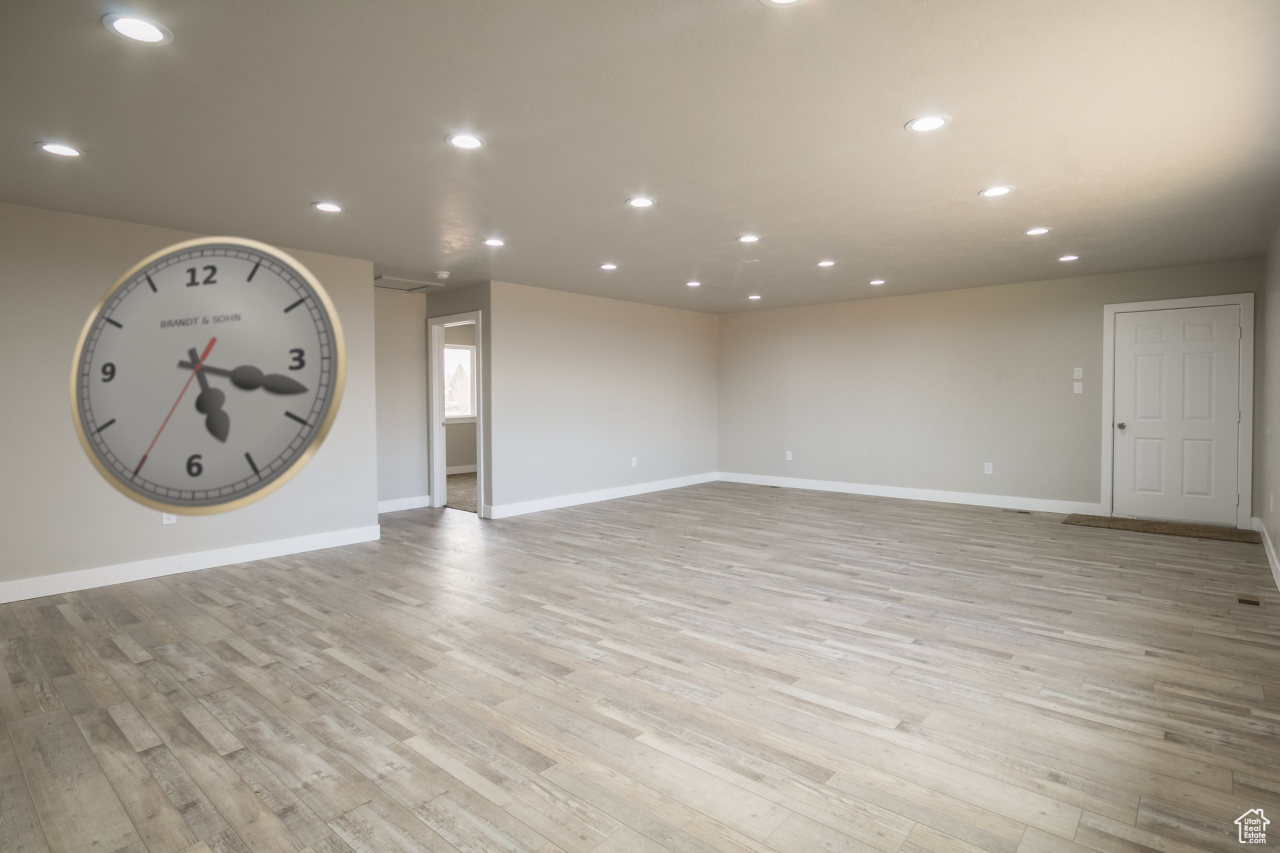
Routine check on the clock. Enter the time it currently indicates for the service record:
5:17:35
